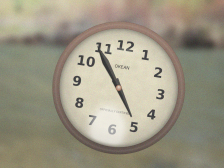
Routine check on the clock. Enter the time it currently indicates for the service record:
4:54
